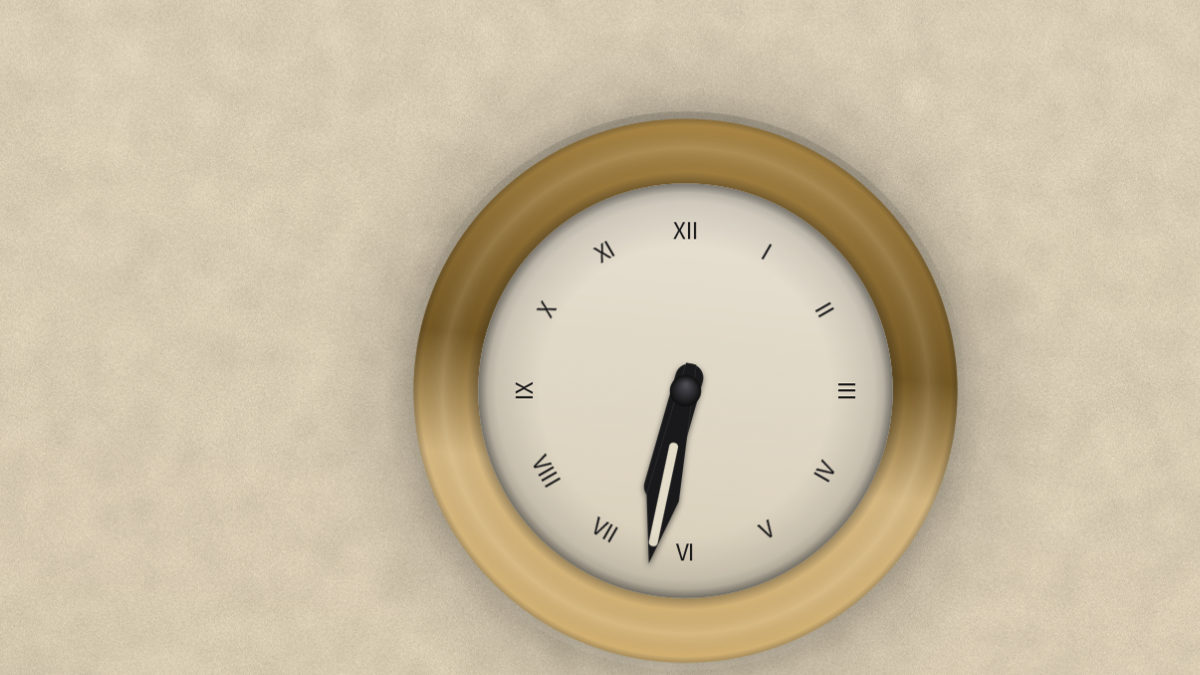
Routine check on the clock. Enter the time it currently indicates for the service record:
6:32
